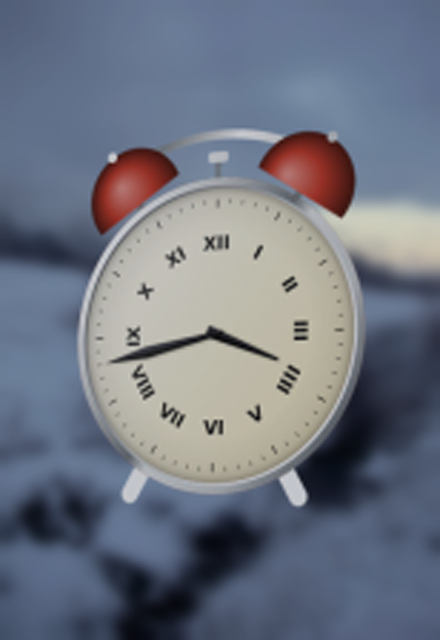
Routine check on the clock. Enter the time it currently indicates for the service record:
3:43
